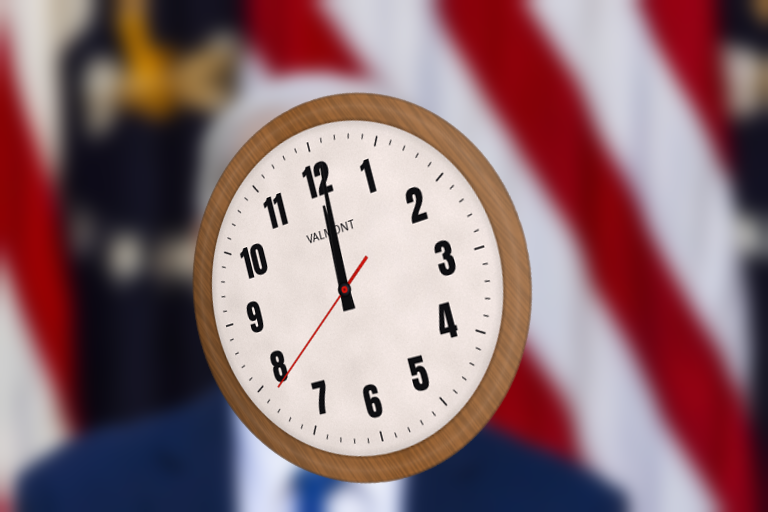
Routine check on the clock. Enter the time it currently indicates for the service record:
12:00:39
